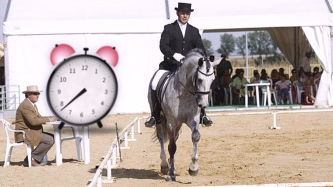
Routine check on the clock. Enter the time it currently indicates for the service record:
7:38
